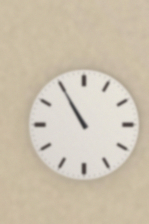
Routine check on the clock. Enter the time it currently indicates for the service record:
10:55
